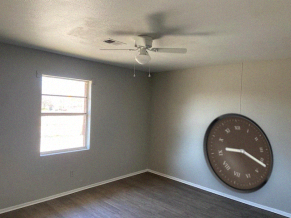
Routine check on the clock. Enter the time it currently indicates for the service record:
9:21
